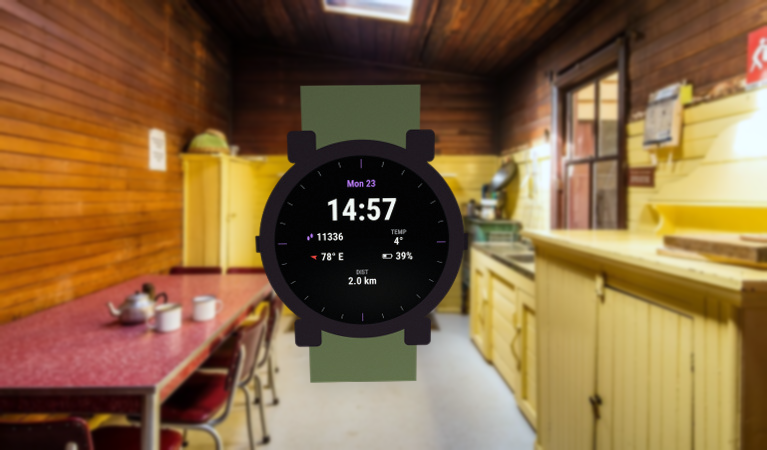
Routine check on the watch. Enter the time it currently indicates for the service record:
14:57
